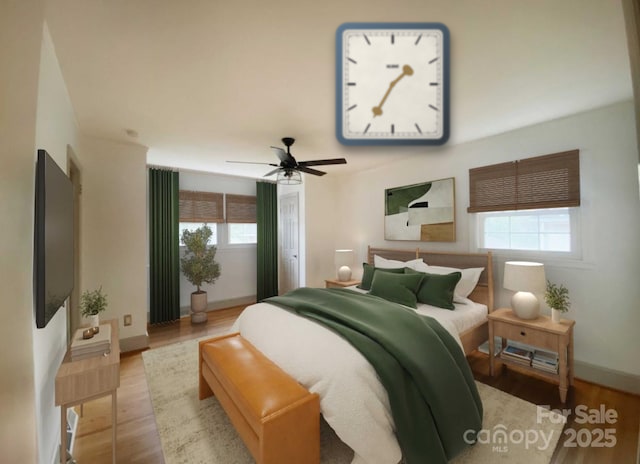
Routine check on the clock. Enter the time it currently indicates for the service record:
1:35
